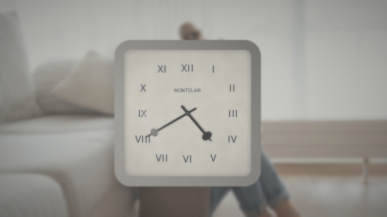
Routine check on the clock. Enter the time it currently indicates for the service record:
4:40
